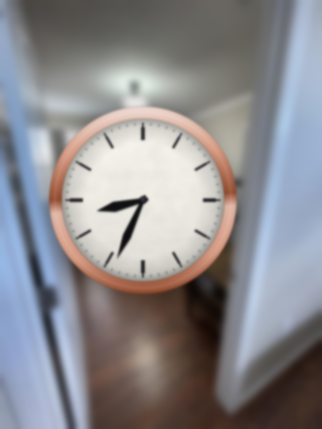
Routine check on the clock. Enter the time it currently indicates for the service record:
8:34
